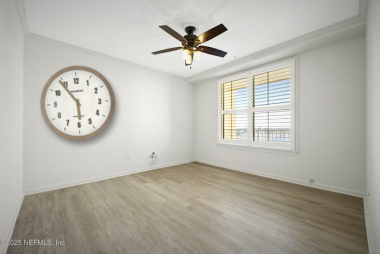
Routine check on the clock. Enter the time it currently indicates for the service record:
5:54
